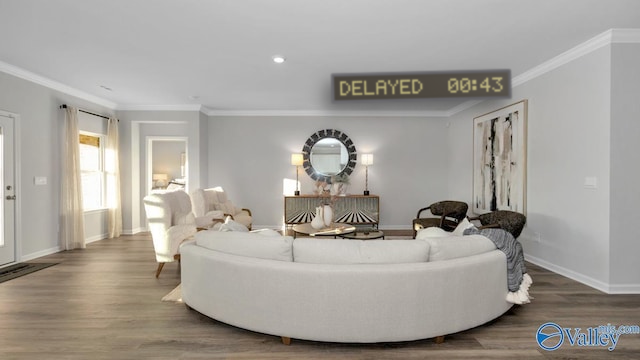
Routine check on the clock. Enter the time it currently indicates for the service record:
0:43
